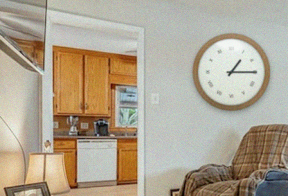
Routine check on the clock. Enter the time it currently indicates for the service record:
1:15
